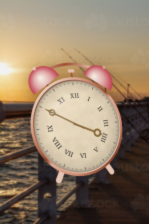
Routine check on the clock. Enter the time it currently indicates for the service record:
3:50
